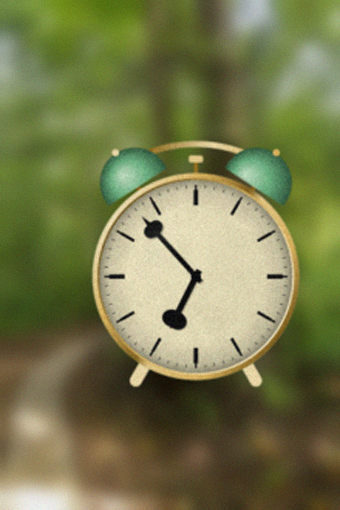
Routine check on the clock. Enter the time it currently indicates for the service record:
6:53
